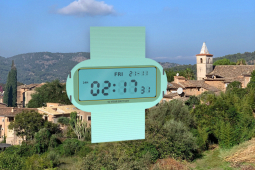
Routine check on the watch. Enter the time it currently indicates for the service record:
2:17:31
